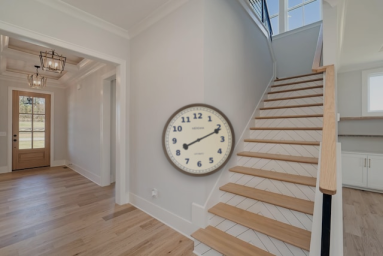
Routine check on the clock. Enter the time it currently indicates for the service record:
8:11
